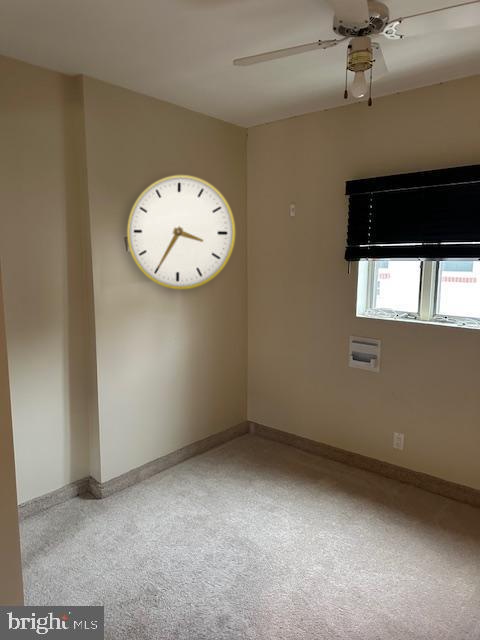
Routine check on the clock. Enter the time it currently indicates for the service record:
3:35
